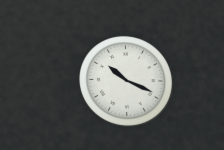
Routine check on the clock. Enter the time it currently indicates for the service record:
10:19
